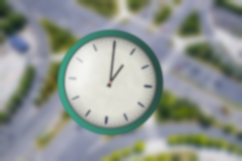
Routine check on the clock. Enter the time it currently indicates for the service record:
1:00
